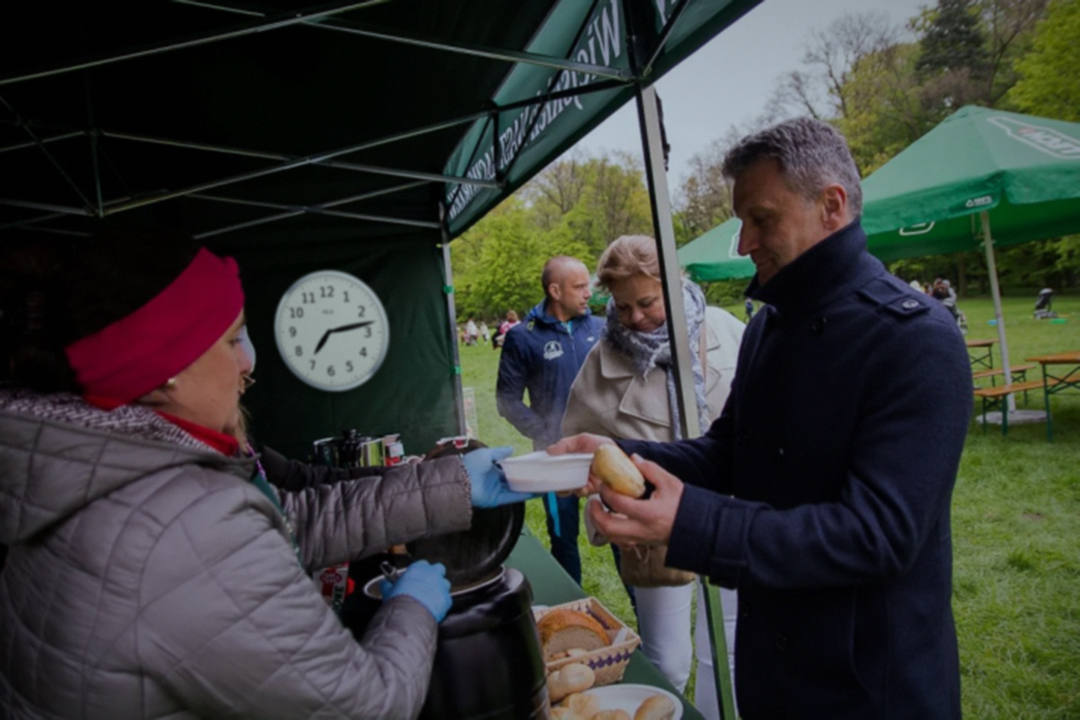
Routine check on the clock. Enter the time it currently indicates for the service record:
7:13
